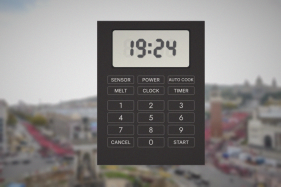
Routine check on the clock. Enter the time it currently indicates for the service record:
19:24
